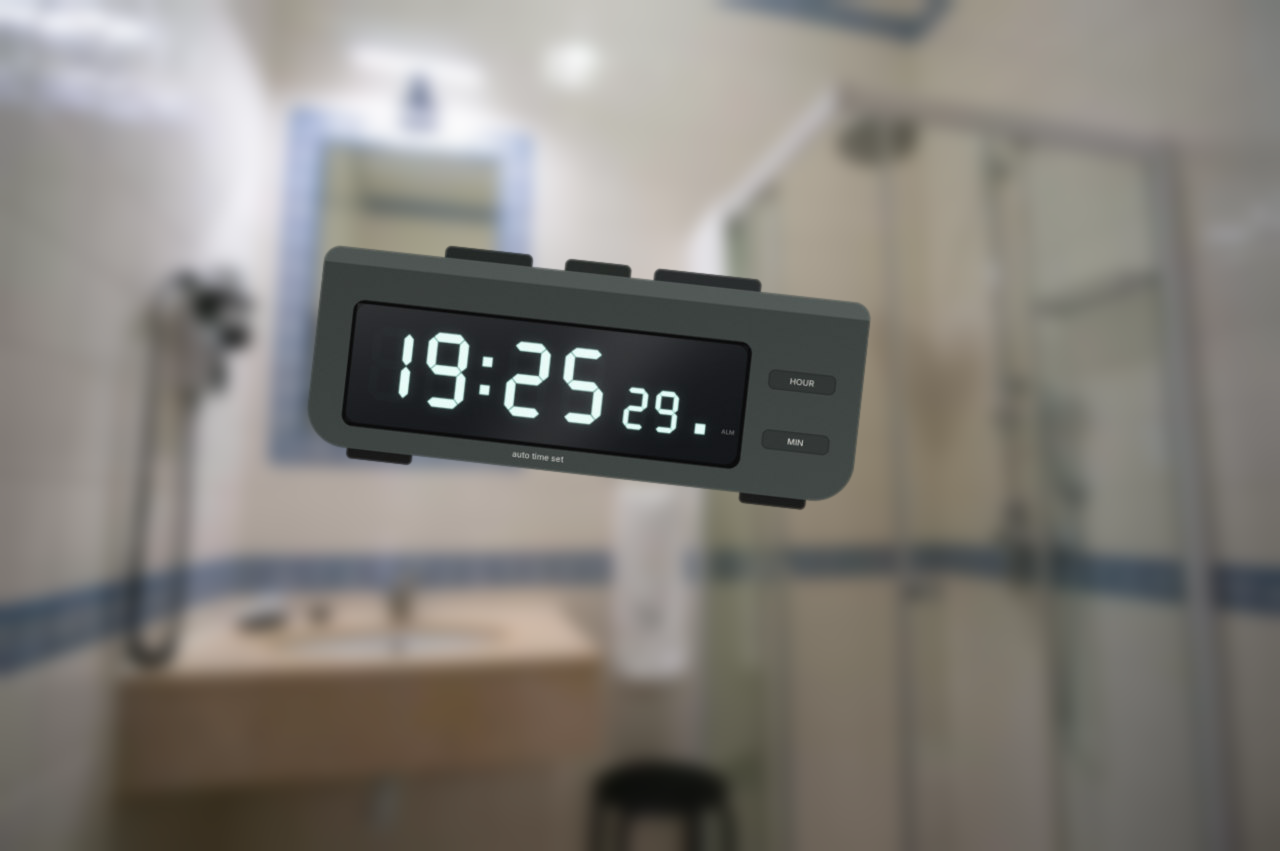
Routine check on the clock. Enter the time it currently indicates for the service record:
19:25:29
